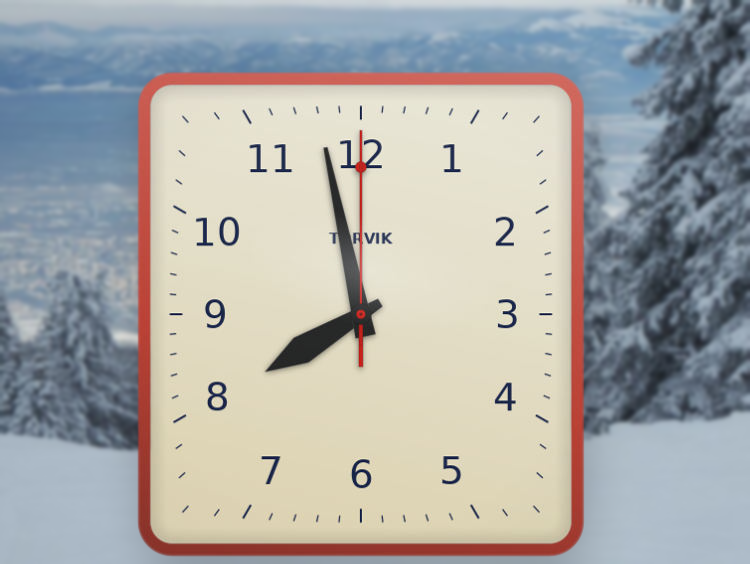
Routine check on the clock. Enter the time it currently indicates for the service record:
7:58:00
